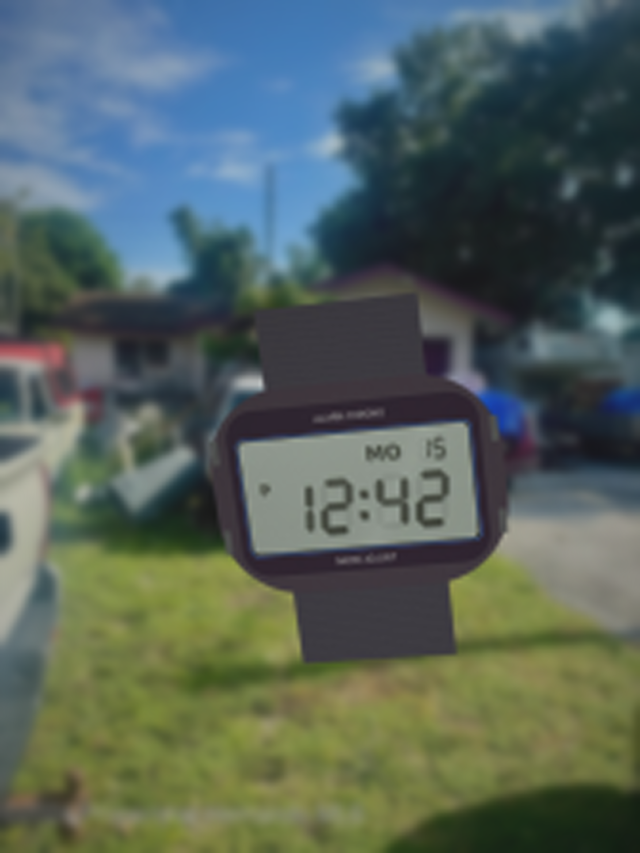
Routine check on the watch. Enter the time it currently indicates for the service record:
12:42
